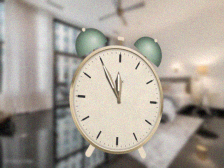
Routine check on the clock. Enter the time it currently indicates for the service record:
11:55
